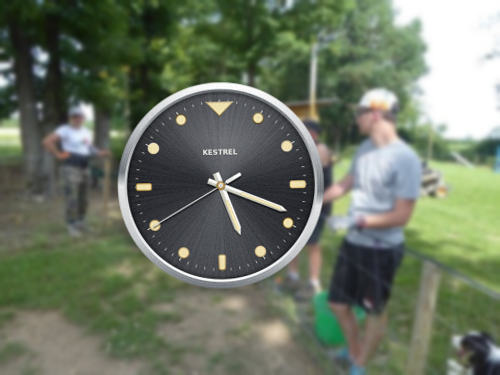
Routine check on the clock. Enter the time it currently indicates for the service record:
5:18:40
